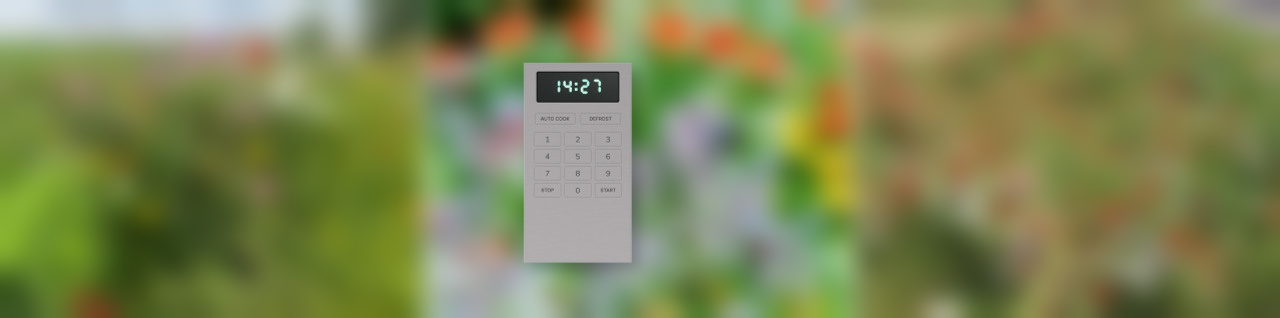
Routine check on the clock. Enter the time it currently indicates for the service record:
14:27
